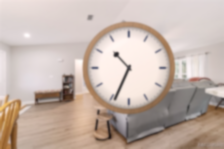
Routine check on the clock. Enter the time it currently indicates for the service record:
10:34
